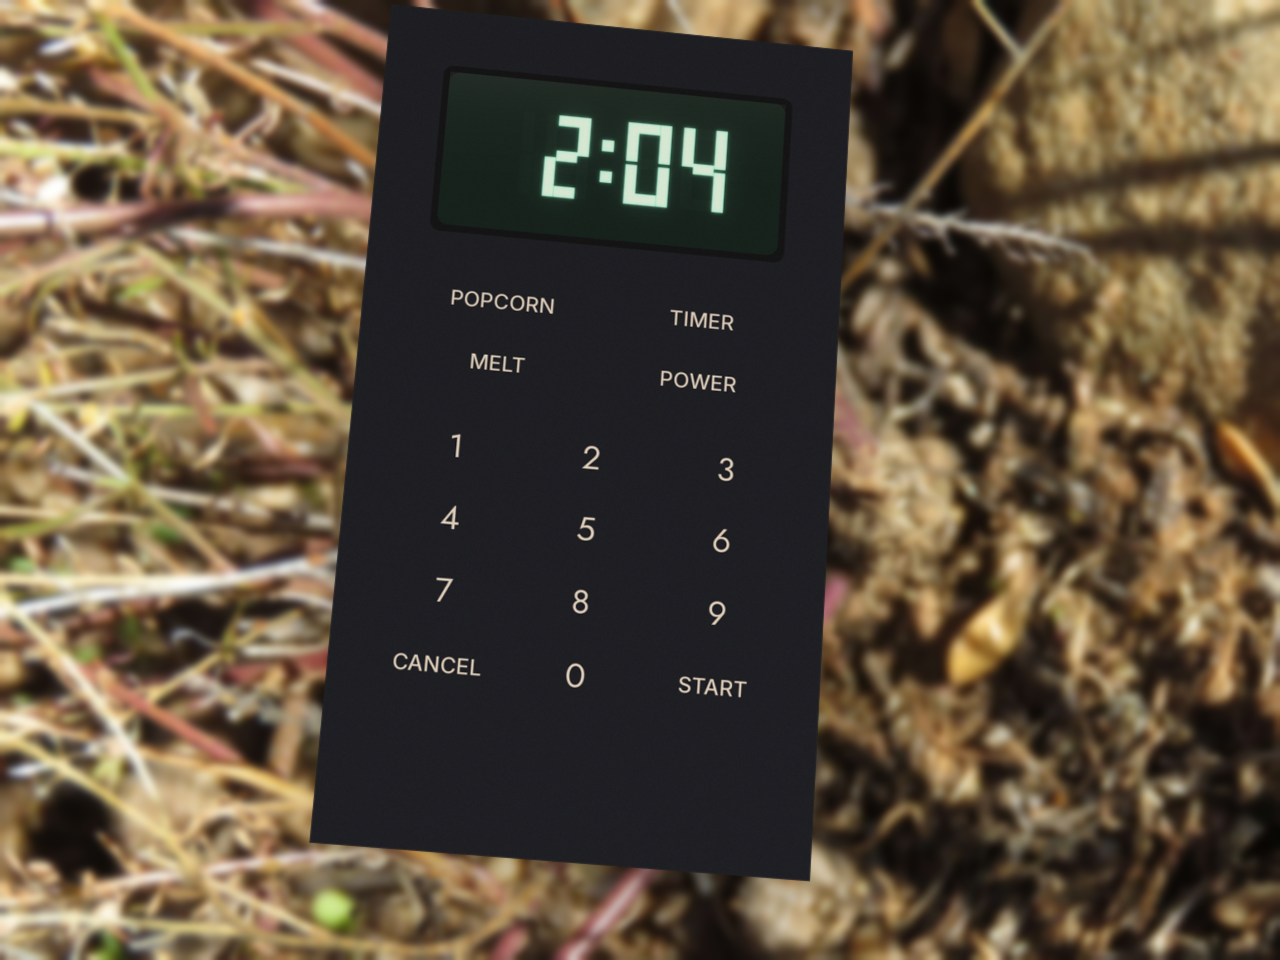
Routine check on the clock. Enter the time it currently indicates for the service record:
2:04
